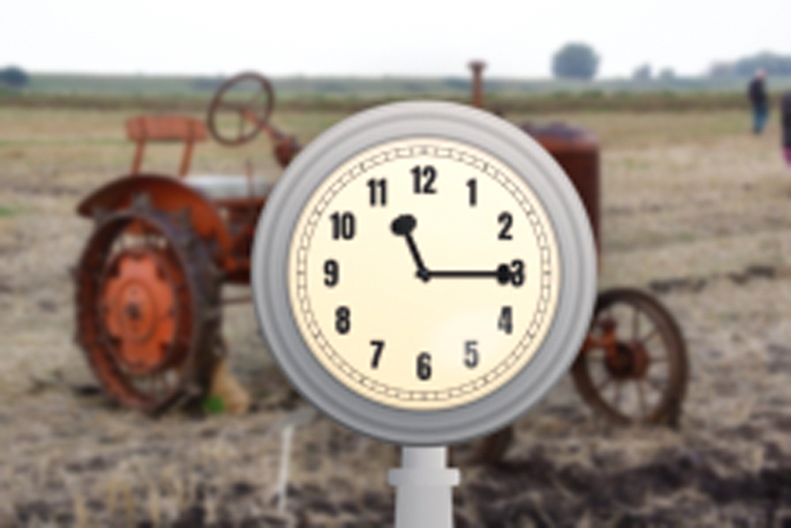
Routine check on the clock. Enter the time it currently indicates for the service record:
11:15
